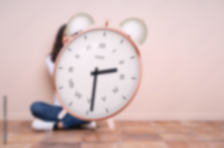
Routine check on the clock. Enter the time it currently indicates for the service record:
2:29
